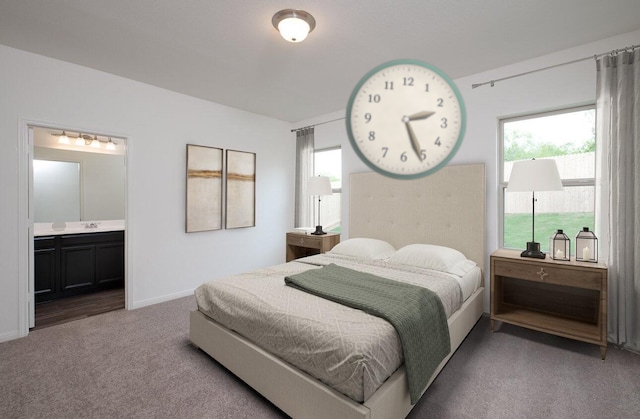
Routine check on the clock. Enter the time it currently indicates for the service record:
2:26
